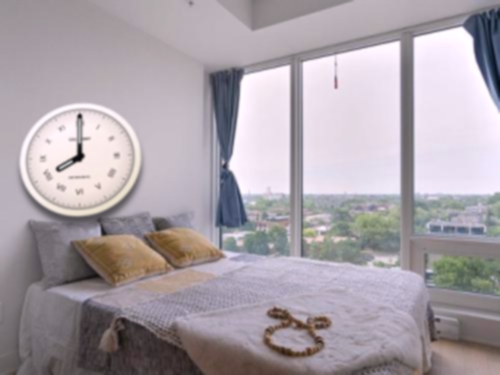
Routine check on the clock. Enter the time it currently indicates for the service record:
8:00
